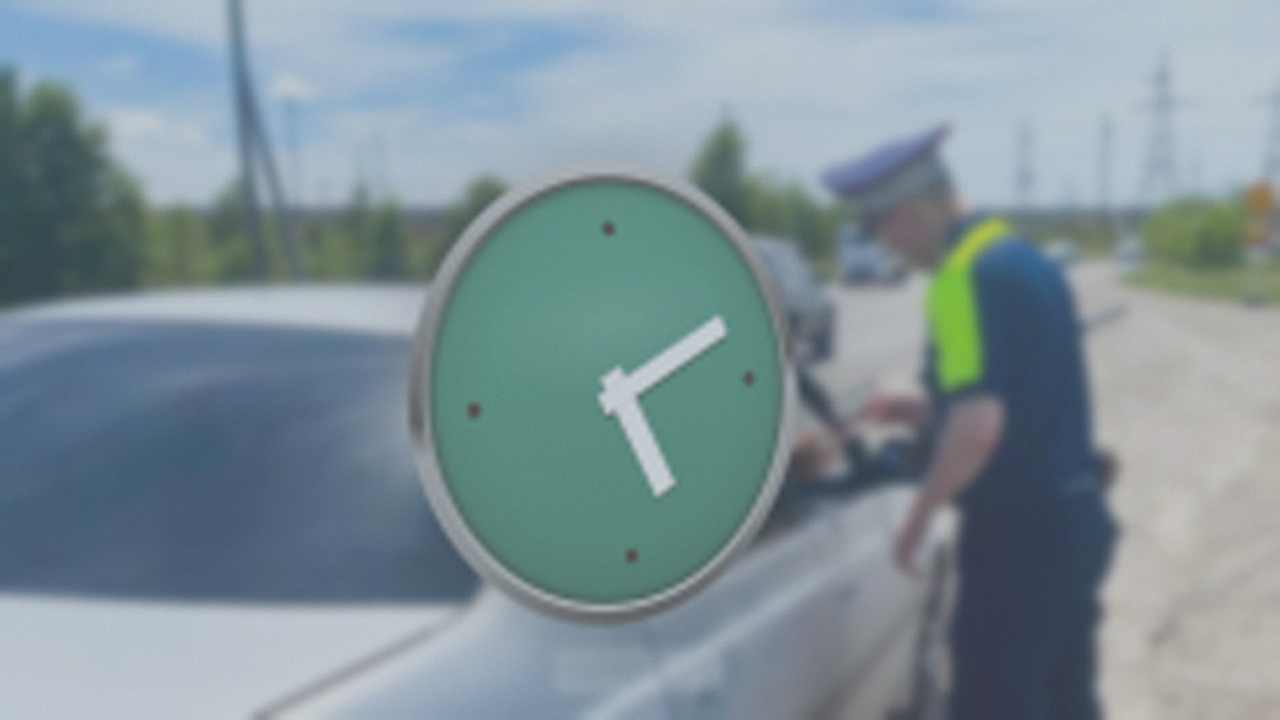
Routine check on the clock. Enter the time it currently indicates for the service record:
5:11
